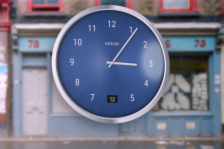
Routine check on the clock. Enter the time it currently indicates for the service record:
3:06
